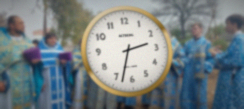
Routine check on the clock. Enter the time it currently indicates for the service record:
2:33
